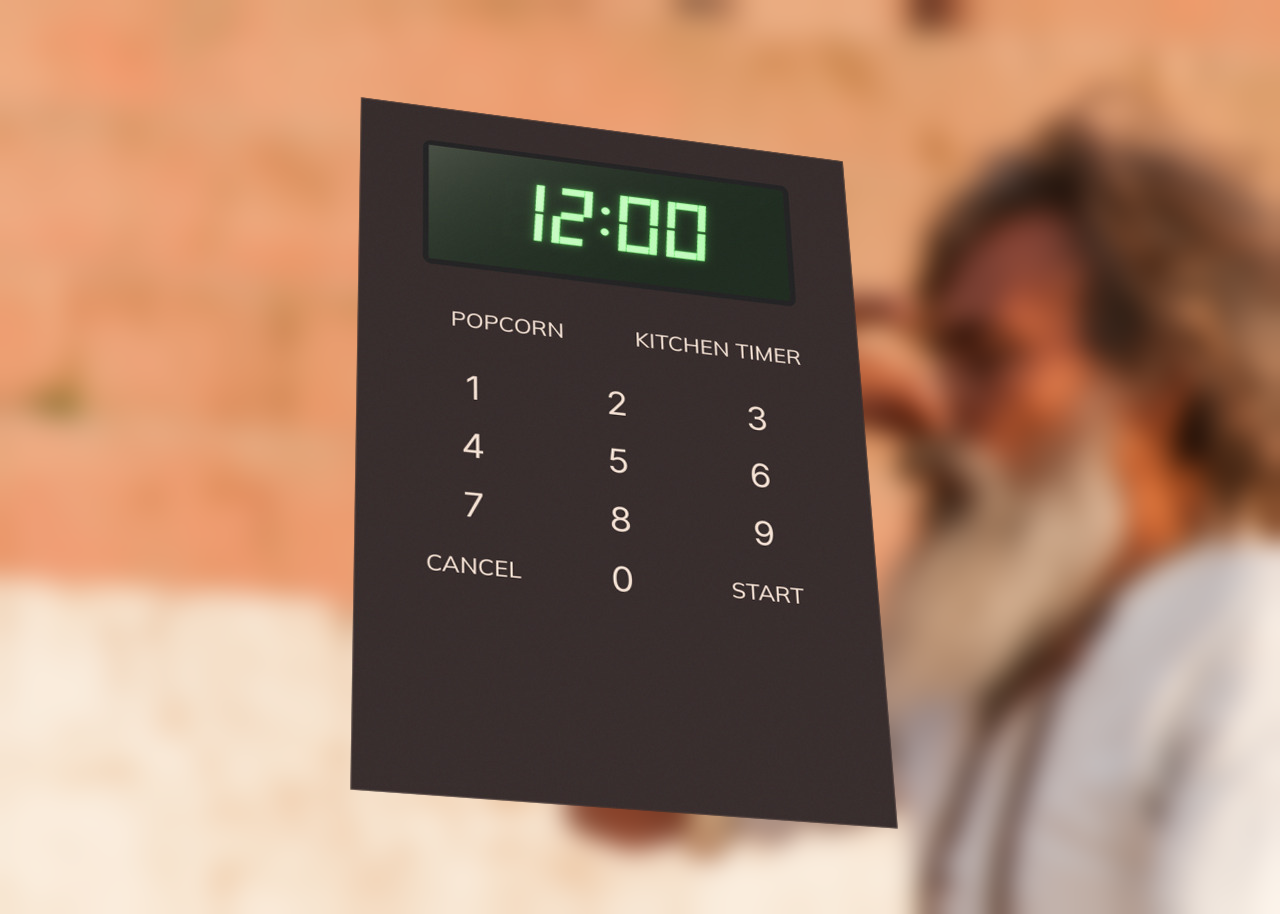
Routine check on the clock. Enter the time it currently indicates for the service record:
12:00
